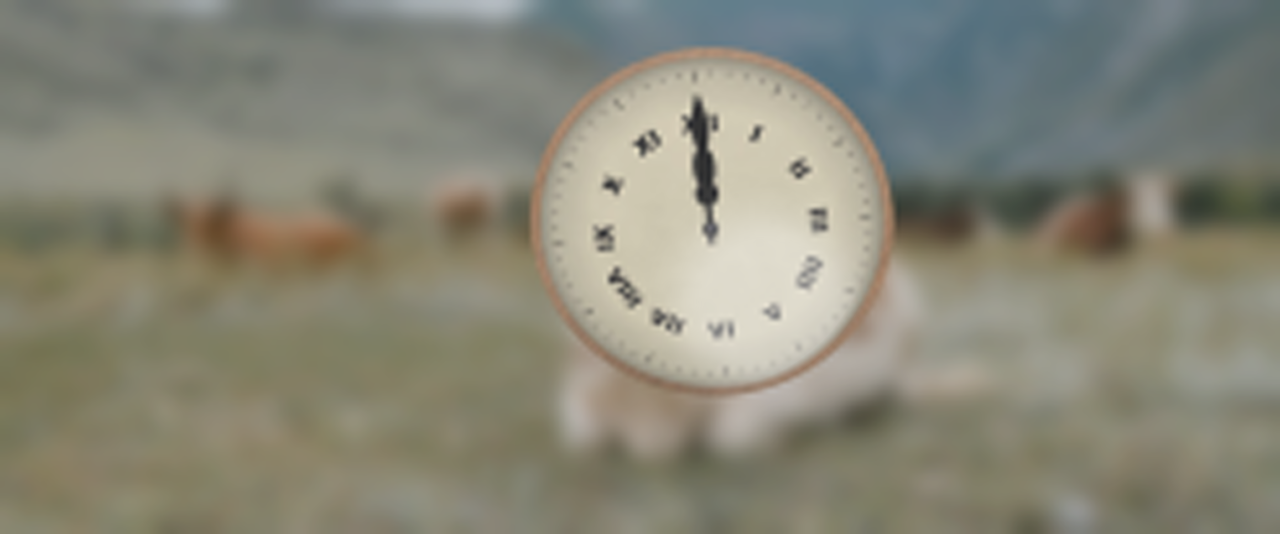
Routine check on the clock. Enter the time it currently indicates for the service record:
12:00
